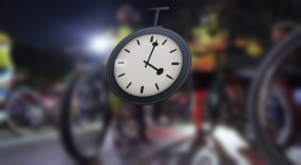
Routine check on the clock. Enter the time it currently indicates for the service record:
4:02
